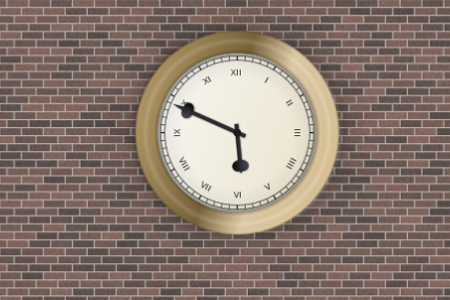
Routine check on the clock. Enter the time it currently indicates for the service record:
5:49
